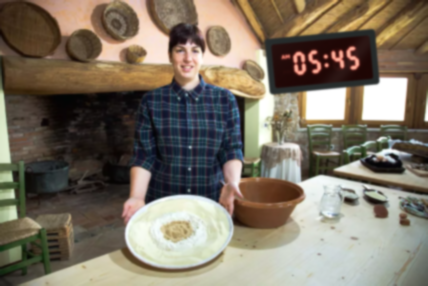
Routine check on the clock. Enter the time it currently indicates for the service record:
5:45
